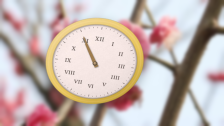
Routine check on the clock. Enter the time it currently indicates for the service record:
10:55
